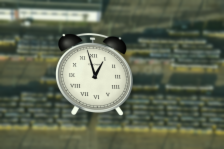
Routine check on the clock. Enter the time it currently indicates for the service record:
12:58
